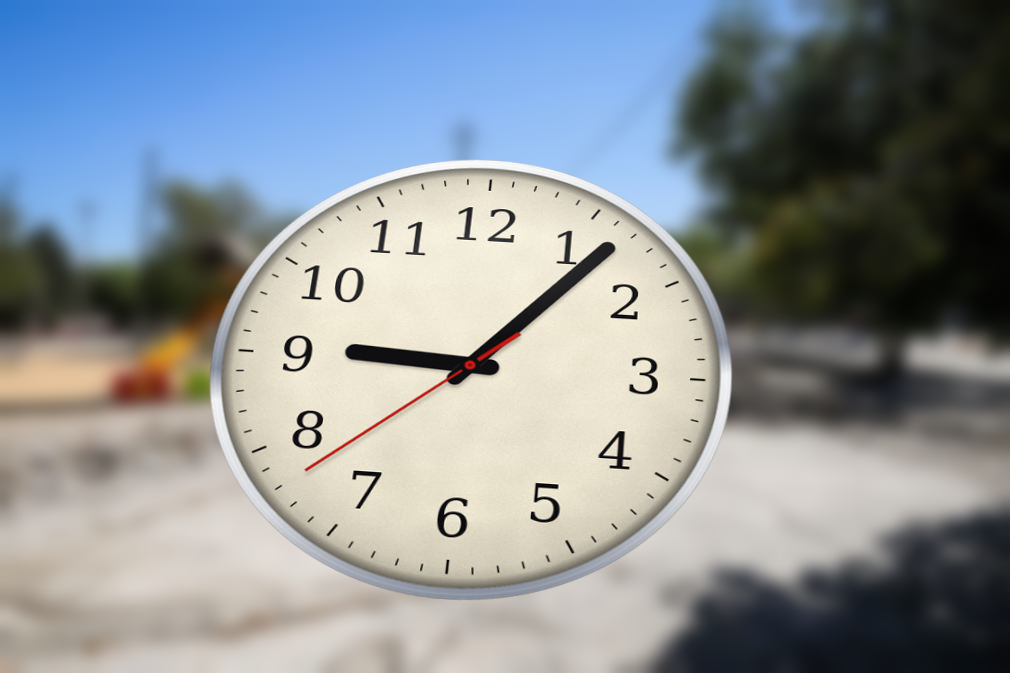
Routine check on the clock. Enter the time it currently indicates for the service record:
9:06:38
